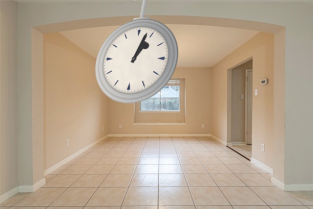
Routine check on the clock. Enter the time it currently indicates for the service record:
1:03
